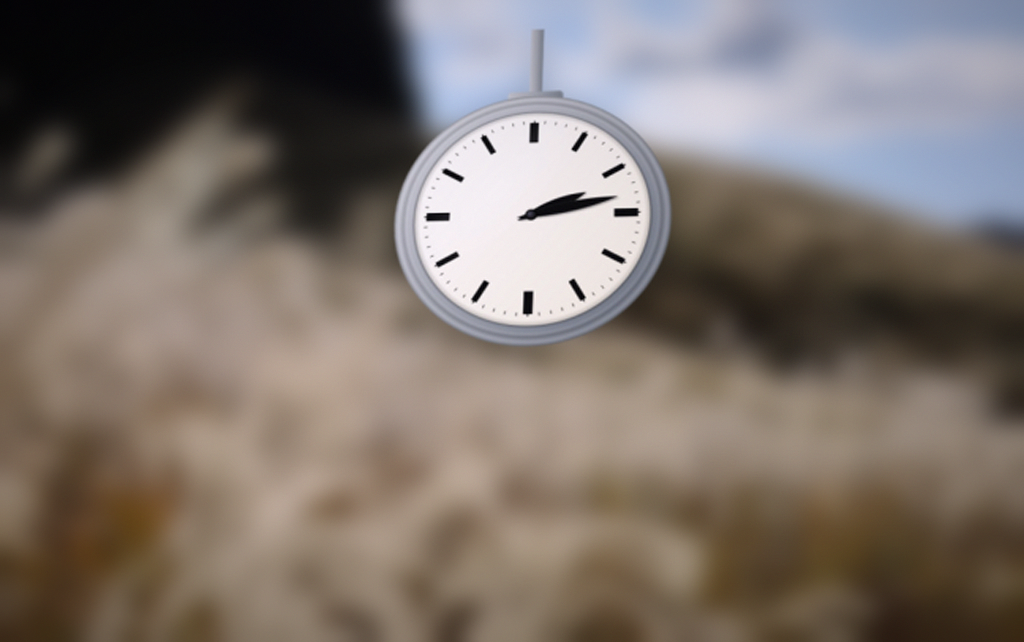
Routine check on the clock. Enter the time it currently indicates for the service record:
2:13
